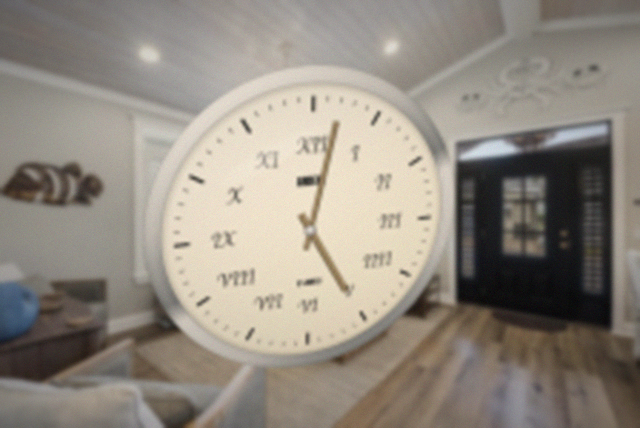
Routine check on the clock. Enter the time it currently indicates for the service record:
5:02
